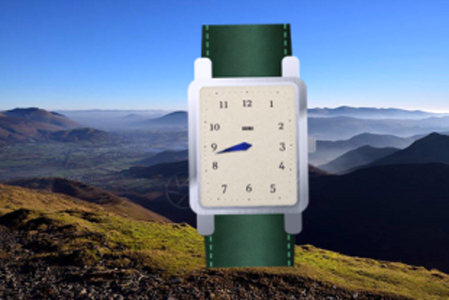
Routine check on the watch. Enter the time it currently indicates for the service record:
8:43
